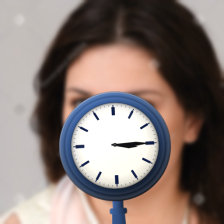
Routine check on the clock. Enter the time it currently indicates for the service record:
3:15
